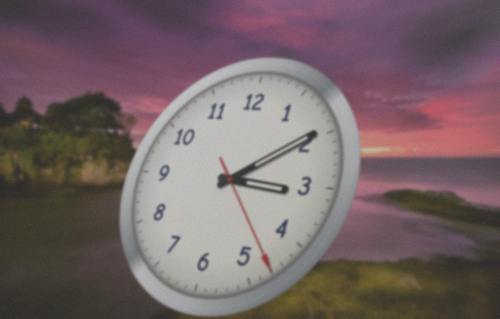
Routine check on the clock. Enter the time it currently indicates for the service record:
3:09:23
